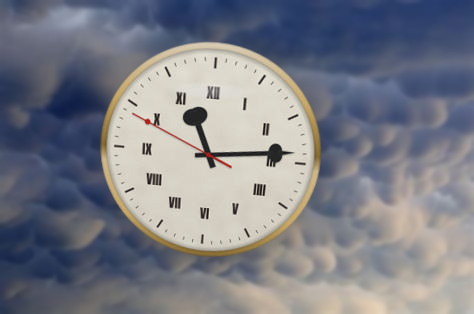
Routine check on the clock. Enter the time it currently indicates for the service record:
11:13:49
